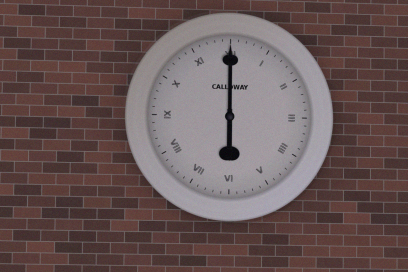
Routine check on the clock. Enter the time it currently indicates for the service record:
6:00
